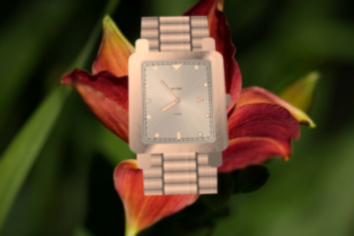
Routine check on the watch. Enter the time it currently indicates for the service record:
7:54
